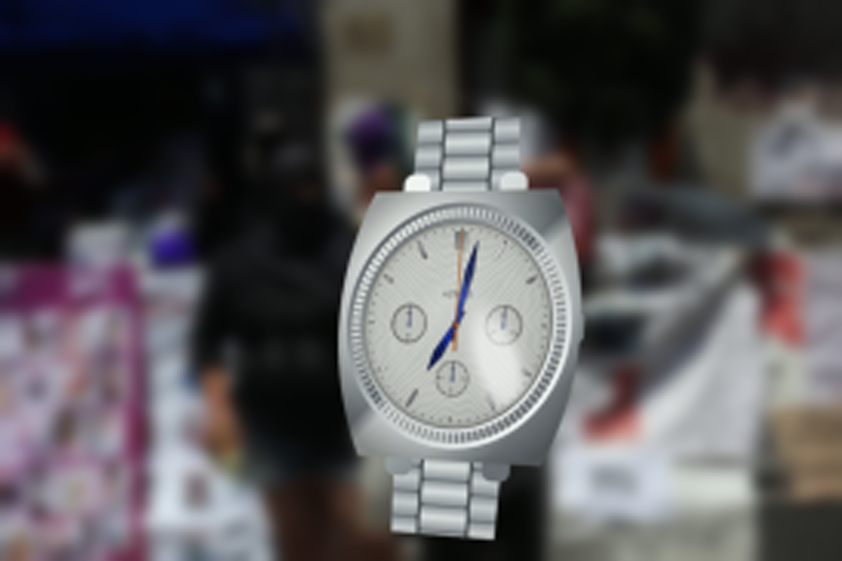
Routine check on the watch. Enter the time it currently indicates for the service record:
7:02
